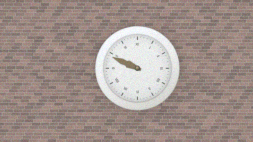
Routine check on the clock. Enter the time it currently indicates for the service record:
9:49
